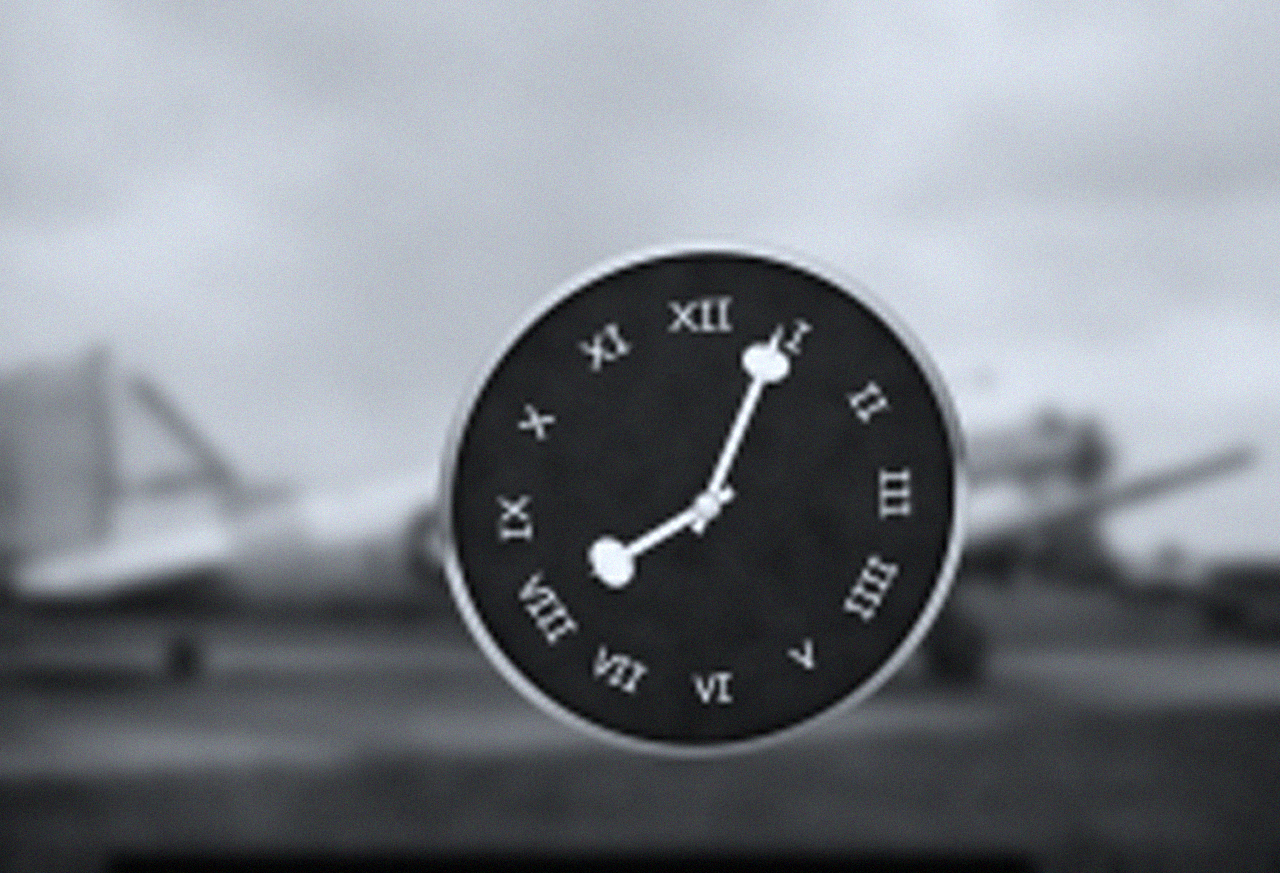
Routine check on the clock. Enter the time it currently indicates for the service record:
8:04
